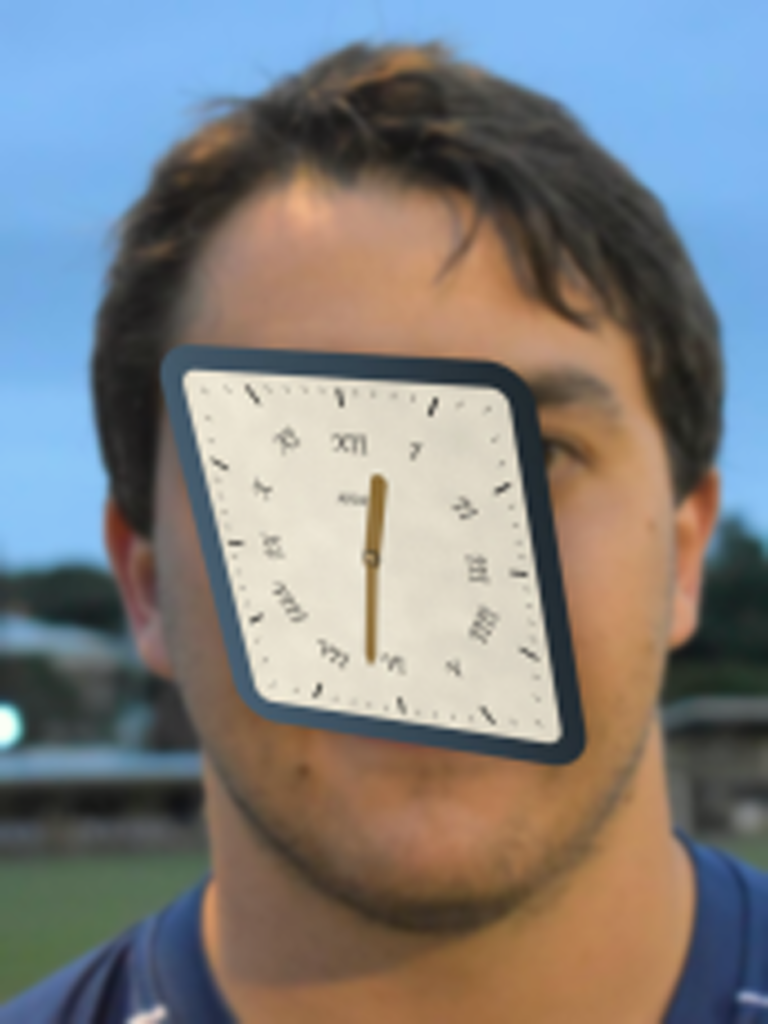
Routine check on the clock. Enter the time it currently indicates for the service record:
12:32
